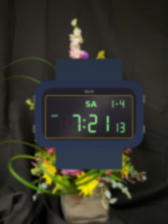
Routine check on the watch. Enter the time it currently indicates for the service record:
7:21:13
